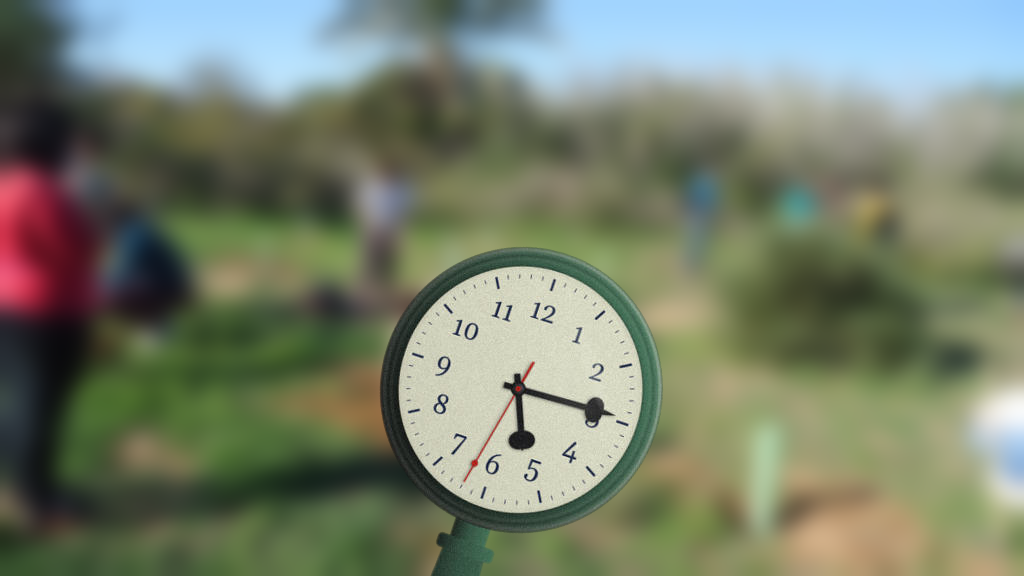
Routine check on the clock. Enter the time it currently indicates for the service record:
5:14:32
